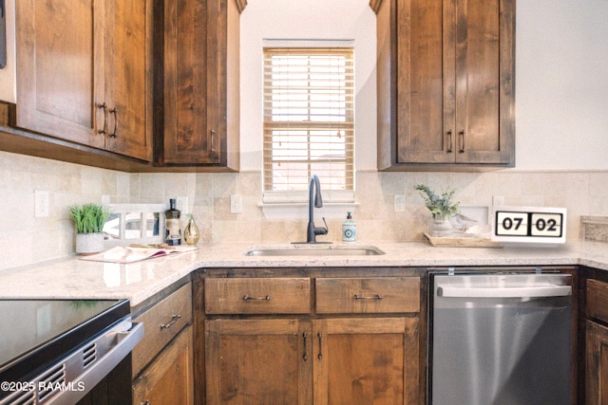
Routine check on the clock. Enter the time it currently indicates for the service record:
7:02
